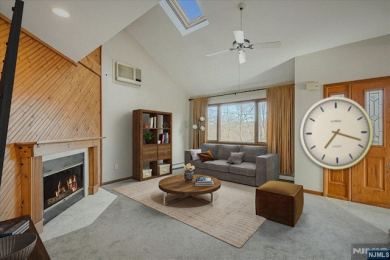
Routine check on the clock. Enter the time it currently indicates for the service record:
7:18
